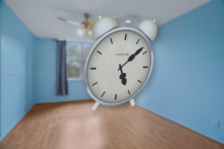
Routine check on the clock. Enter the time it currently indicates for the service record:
5:08
